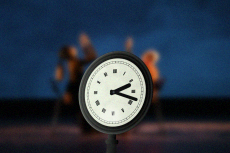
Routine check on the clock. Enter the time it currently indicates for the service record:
2:18
